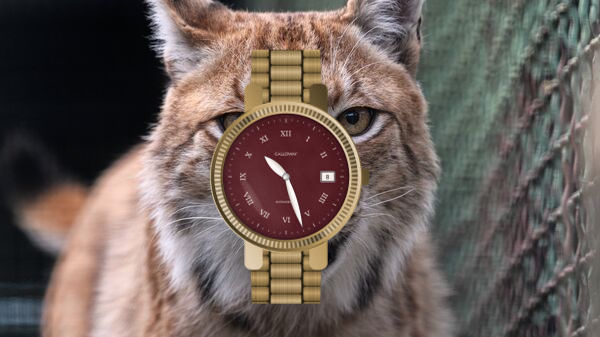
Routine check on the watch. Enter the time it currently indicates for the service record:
10:27
